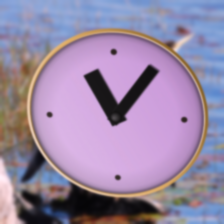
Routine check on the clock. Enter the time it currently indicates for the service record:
11:06
